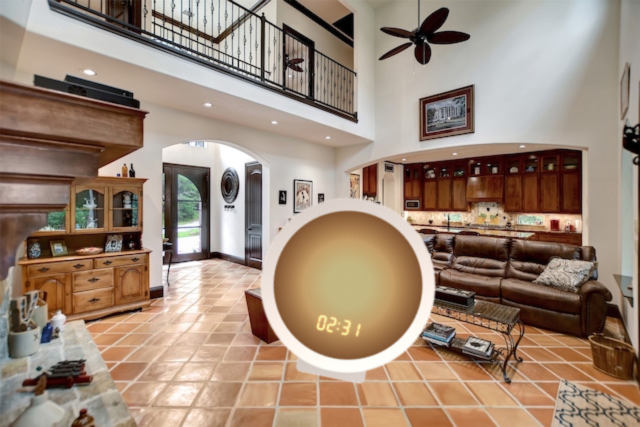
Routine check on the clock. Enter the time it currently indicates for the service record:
2:31
